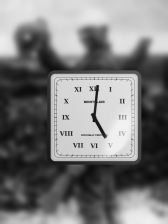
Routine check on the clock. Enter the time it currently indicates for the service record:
5:01
